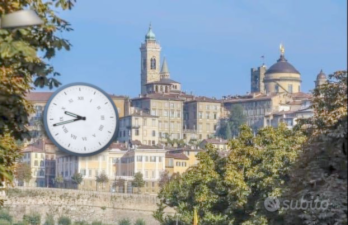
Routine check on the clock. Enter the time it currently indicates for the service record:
9:43
